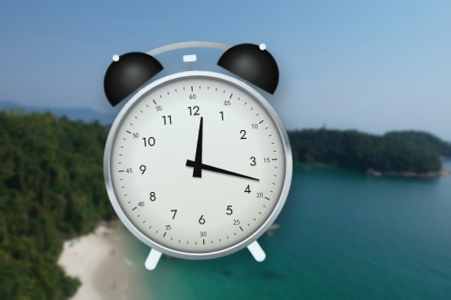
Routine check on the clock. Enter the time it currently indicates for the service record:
12:18
